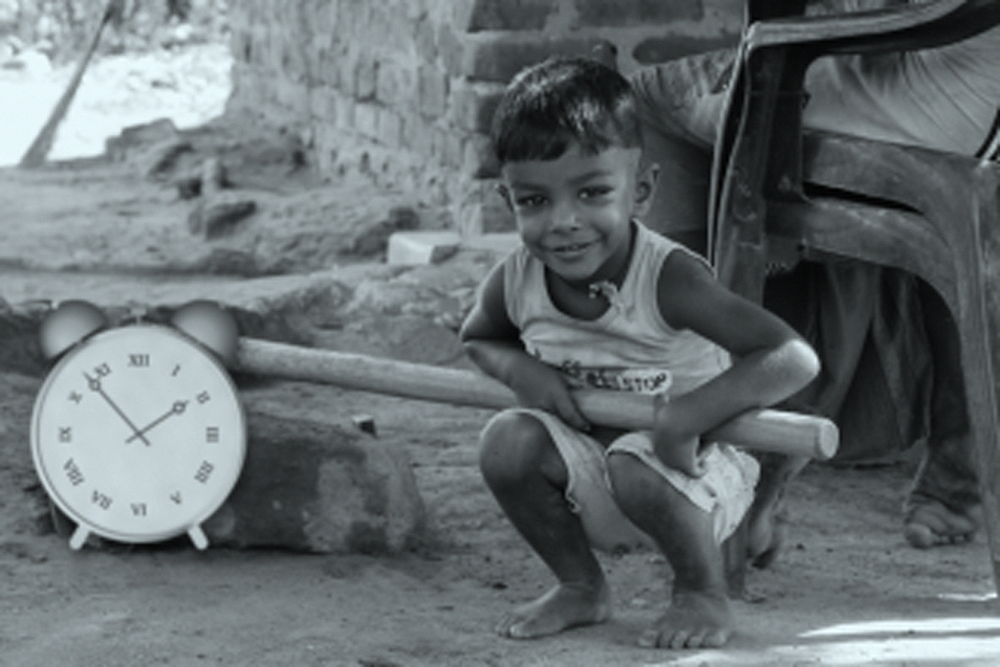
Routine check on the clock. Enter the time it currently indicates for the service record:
1:53
